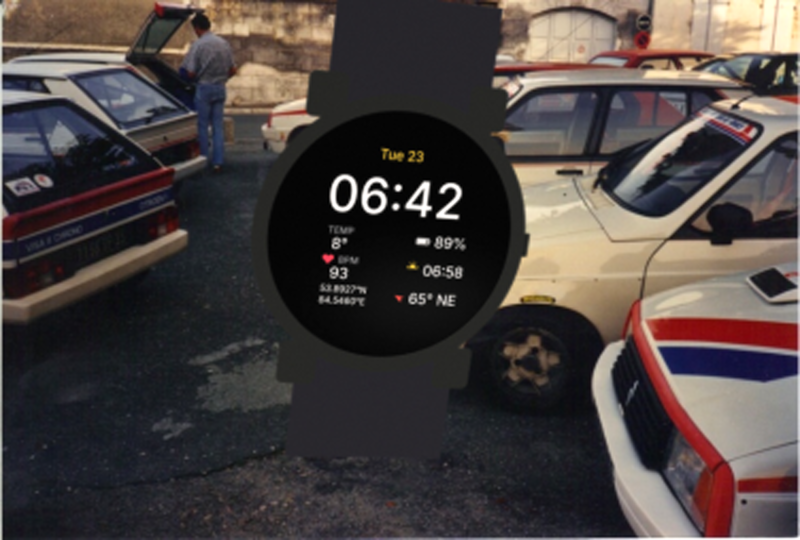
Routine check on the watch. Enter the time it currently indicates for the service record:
6:42
